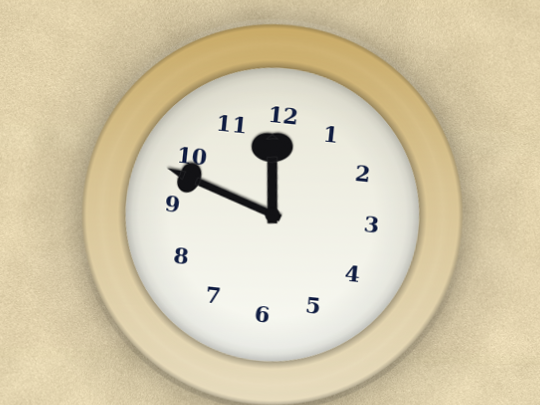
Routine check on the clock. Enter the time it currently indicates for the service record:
11:48
